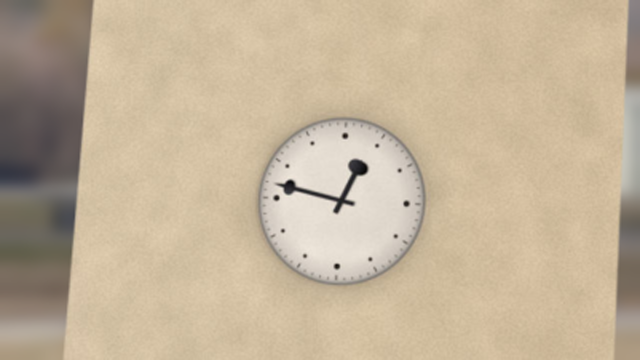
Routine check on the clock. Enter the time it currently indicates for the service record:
12:47
